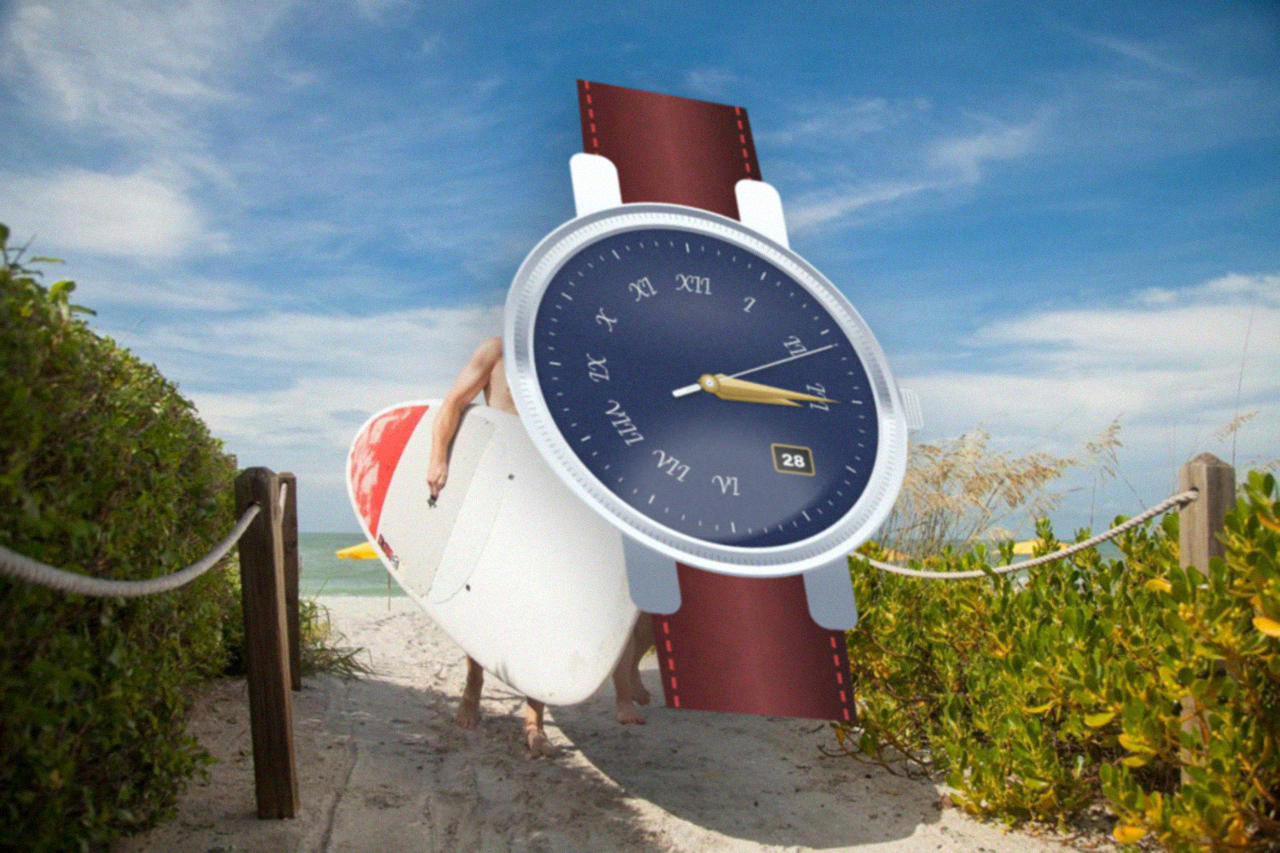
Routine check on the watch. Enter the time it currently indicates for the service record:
3:15:11
